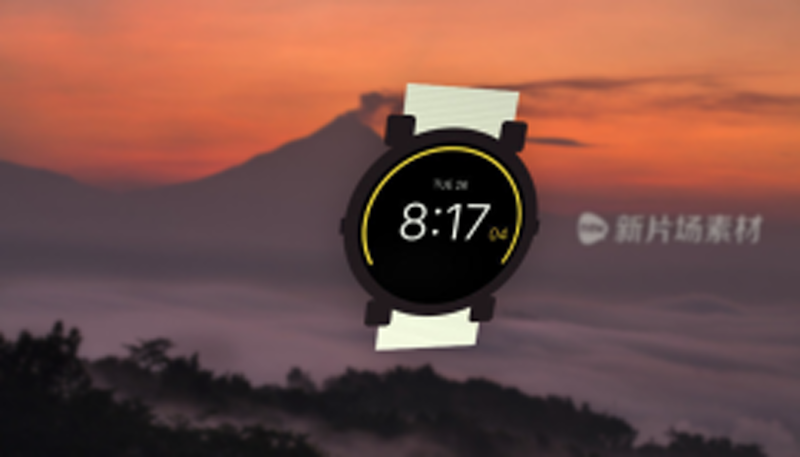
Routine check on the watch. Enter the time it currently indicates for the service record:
8:17
